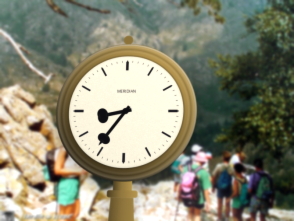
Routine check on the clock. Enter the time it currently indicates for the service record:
8:36
